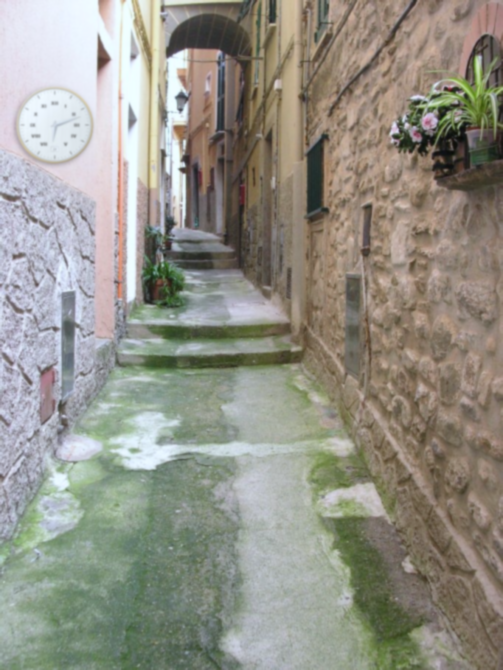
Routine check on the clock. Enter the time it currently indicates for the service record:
6:12
